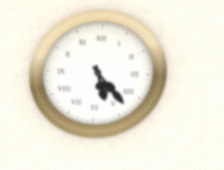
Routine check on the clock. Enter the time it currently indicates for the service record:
5:23
